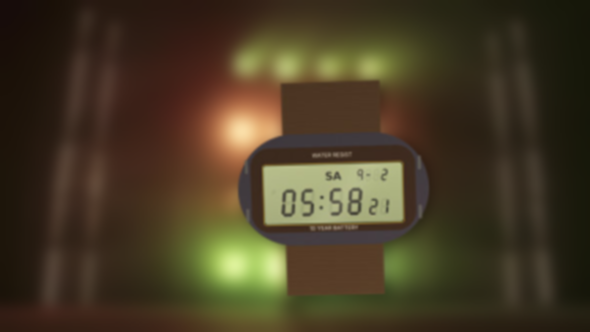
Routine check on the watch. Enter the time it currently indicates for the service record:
5:58:21
